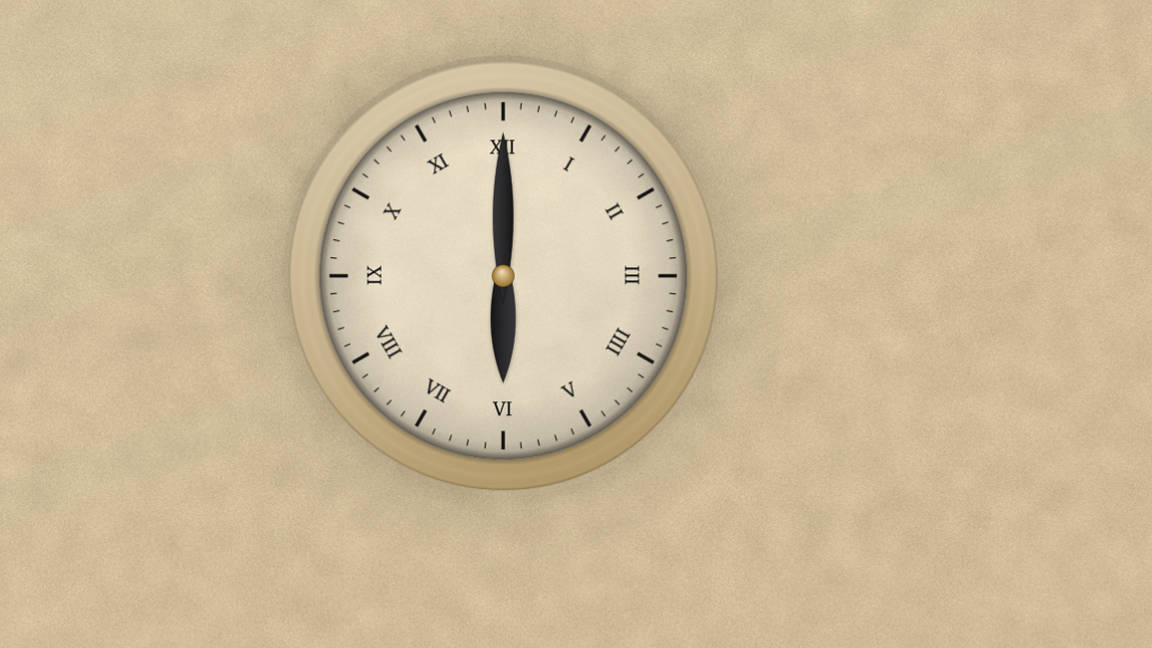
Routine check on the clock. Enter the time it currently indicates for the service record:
6:00
